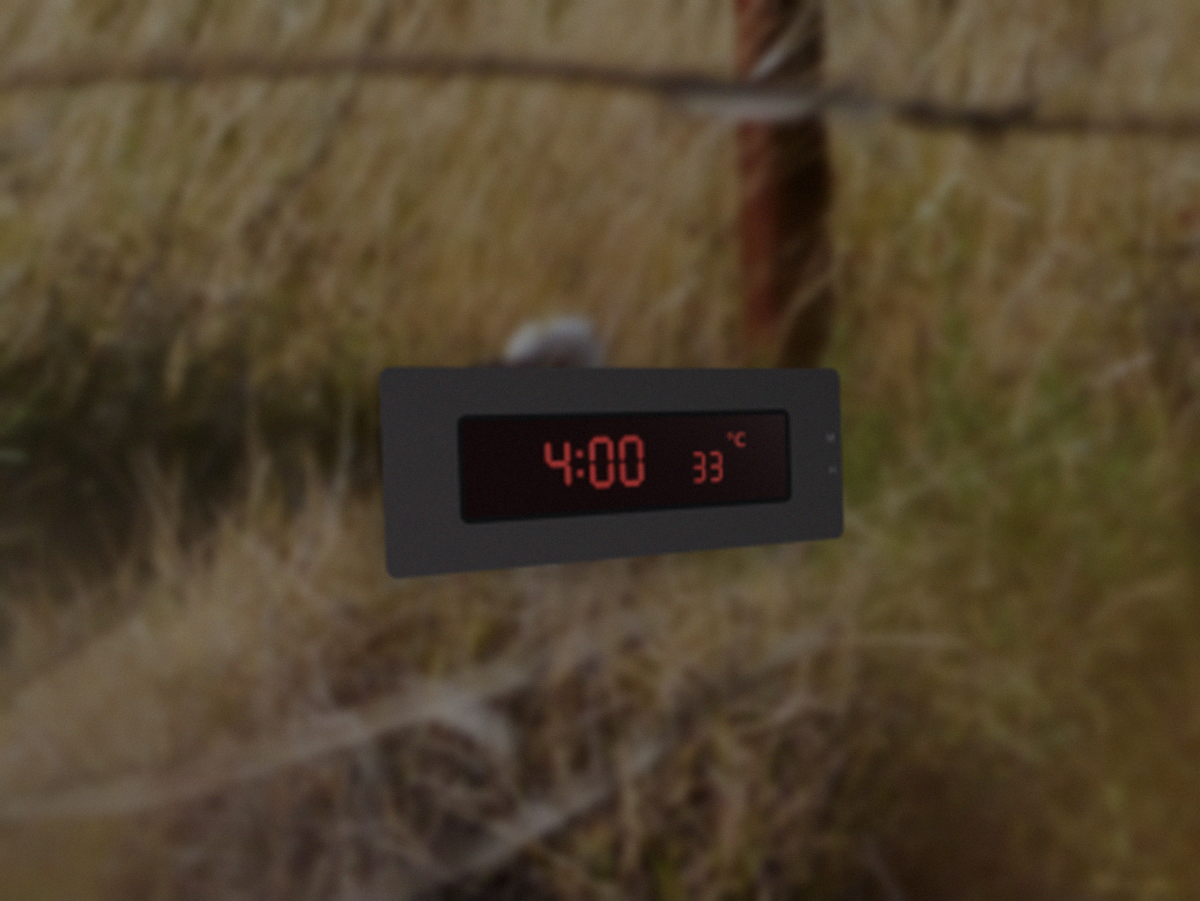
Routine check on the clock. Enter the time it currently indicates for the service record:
4:00
